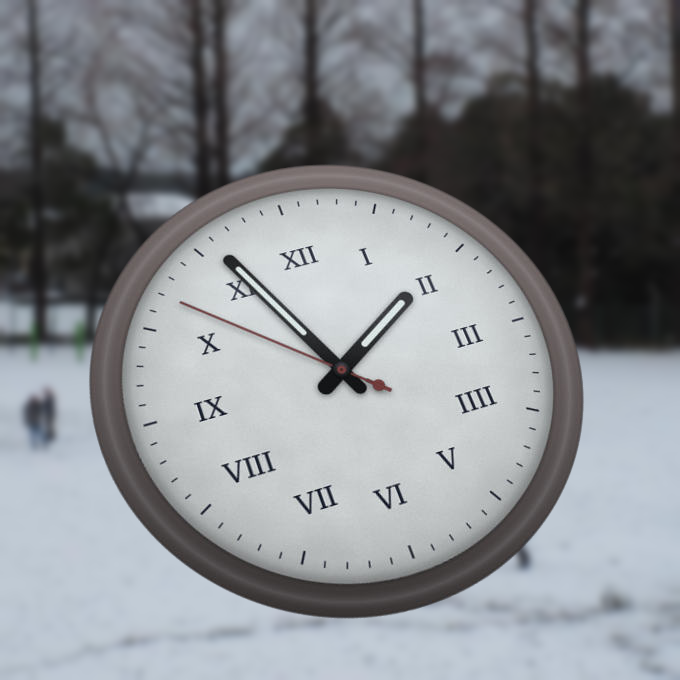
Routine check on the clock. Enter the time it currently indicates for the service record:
1:55:52
